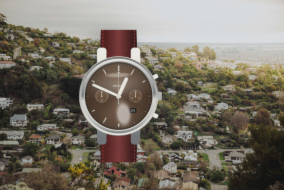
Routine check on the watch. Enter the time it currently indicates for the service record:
12:49
